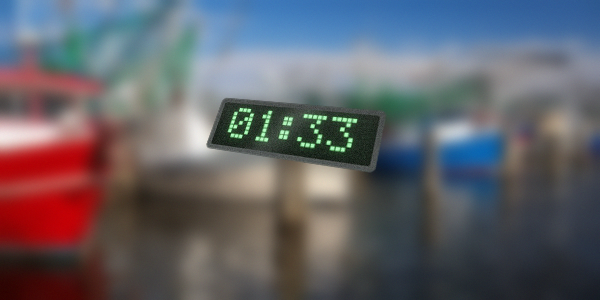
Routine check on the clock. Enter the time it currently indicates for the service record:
1:33
